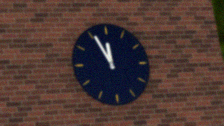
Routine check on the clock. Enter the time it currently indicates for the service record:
11:56
